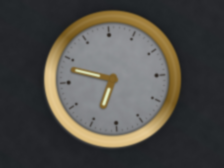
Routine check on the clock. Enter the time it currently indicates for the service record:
6:48
